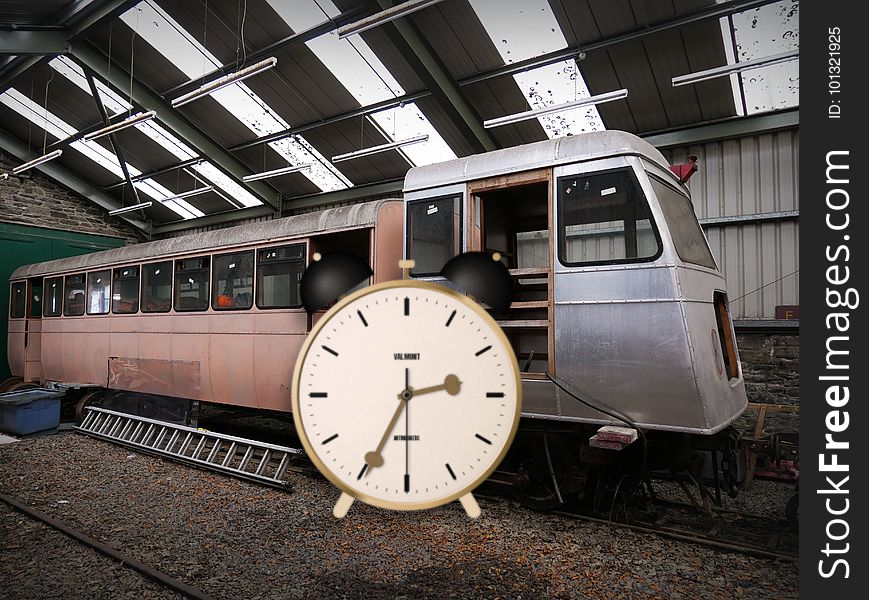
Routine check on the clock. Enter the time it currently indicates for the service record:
2:34:30
